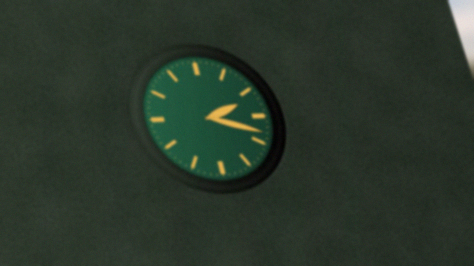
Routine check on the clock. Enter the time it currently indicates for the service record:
2:18
